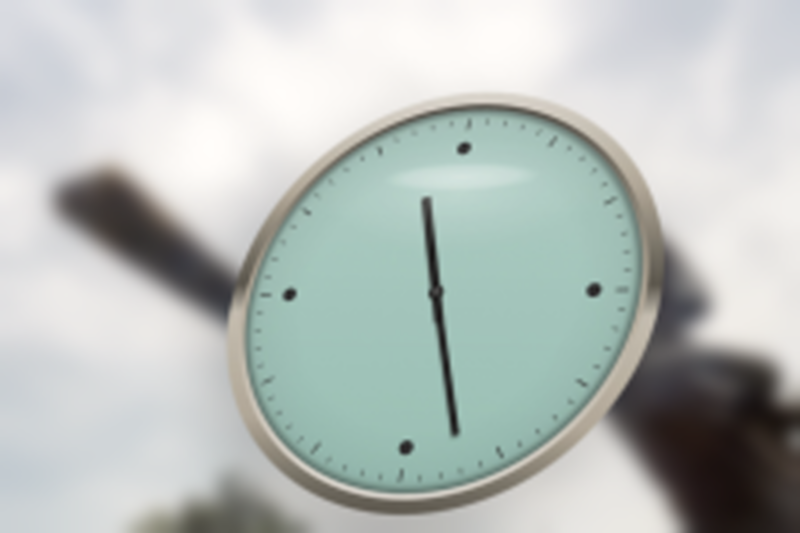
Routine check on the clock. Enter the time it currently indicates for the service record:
11:27
